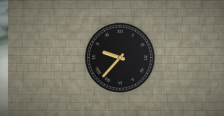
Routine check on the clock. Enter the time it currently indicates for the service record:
9:37
